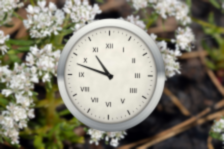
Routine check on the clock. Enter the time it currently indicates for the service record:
10:48
